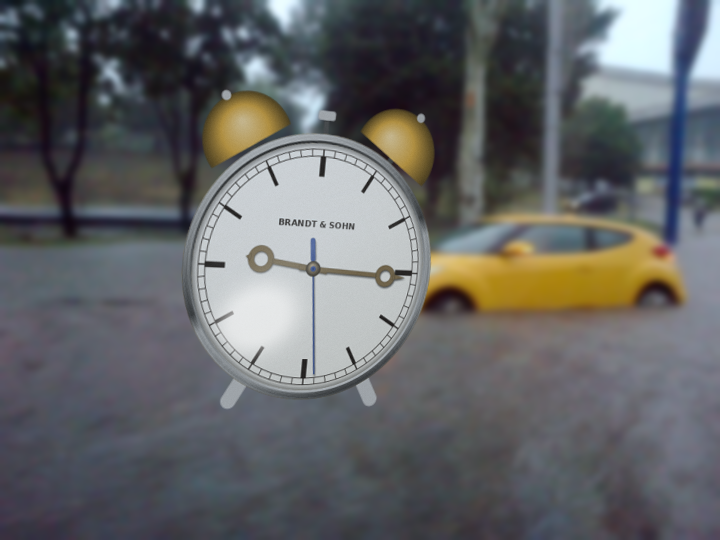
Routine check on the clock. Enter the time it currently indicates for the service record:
9:15:29
